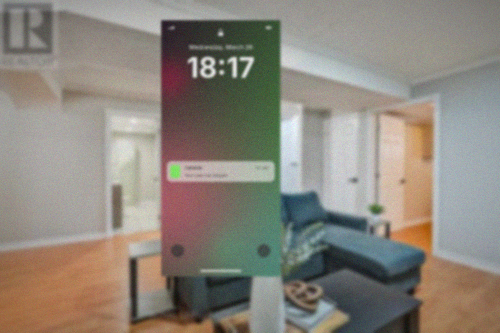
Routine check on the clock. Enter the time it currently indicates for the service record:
18:17
